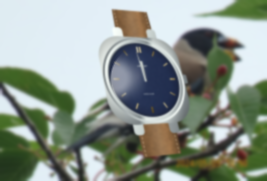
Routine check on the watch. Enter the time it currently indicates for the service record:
11:59
